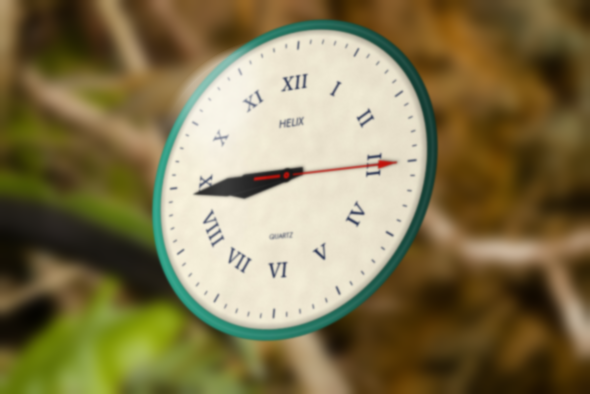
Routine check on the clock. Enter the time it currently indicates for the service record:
8:44:15
